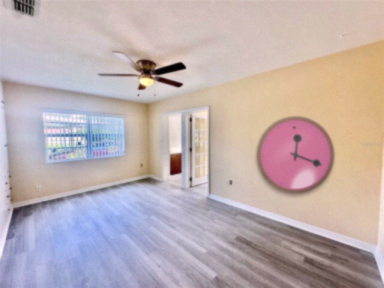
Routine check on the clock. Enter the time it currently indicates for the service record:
12:19
